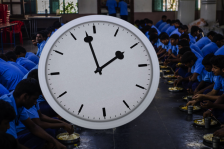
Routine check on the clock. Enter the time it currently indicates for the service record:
1:58
